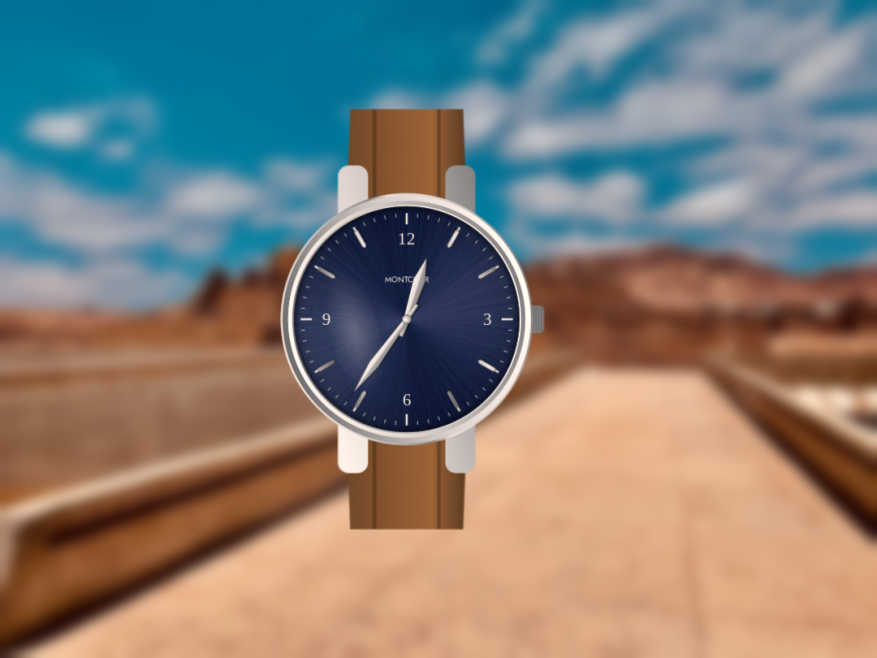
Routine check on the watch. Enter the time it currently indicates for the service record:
12:36
